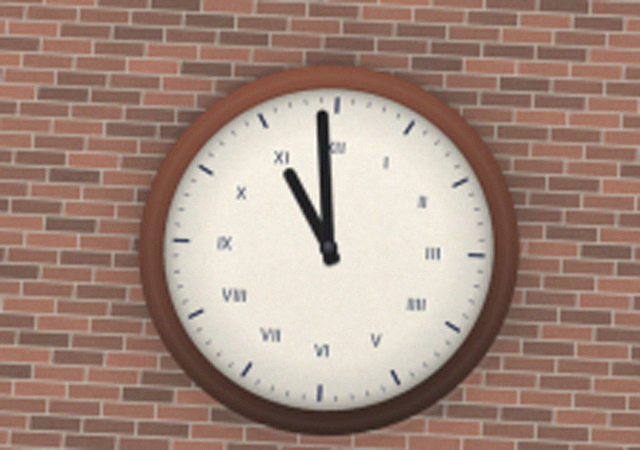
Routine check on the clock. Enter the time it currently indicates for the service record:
10:59
